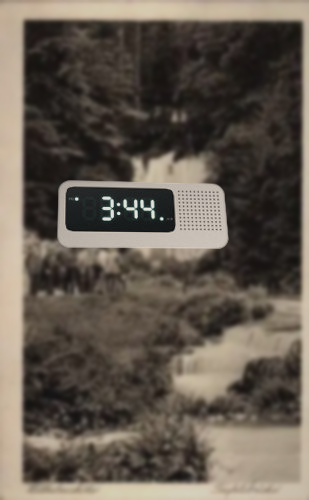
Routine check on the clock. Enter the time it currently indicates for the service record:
3:44
